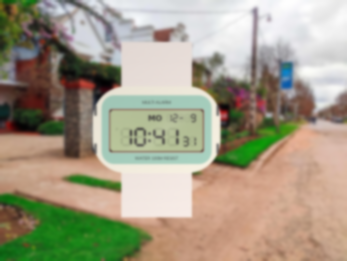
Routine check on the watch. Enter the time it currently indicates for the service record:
10:41
